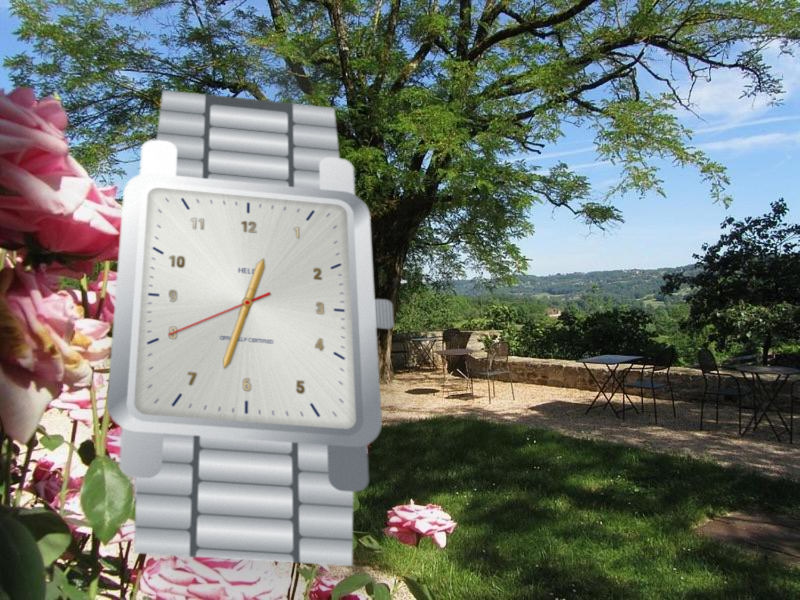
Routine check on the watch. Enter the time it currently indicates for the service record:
12:32:40
